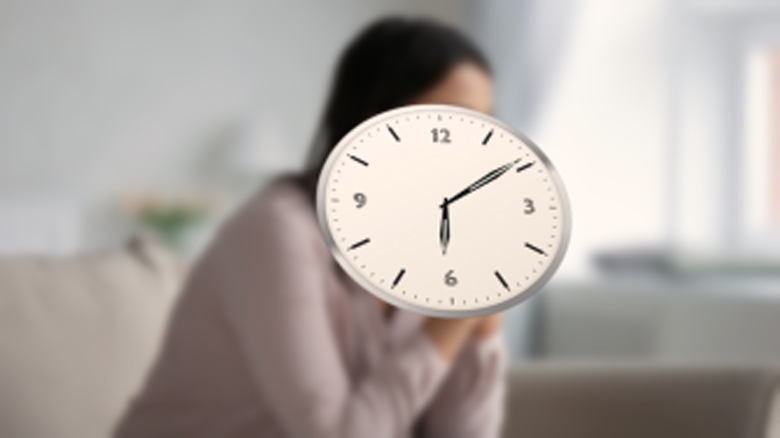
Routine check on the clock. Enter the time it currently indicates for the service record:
6:09
